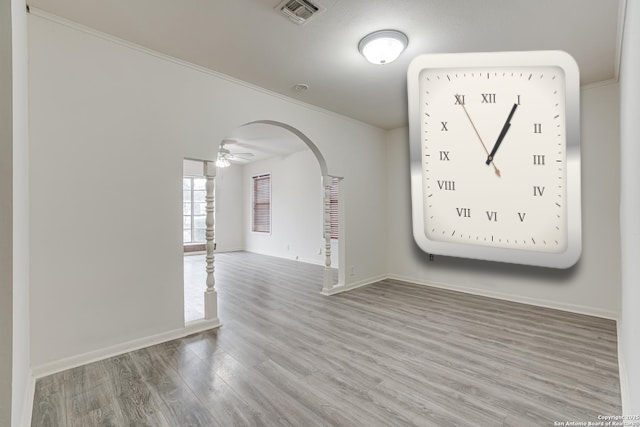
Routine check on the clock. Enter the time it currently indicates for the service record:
1:04:55
